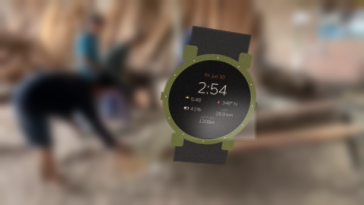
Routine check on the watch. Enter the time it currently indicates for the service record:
2:54
